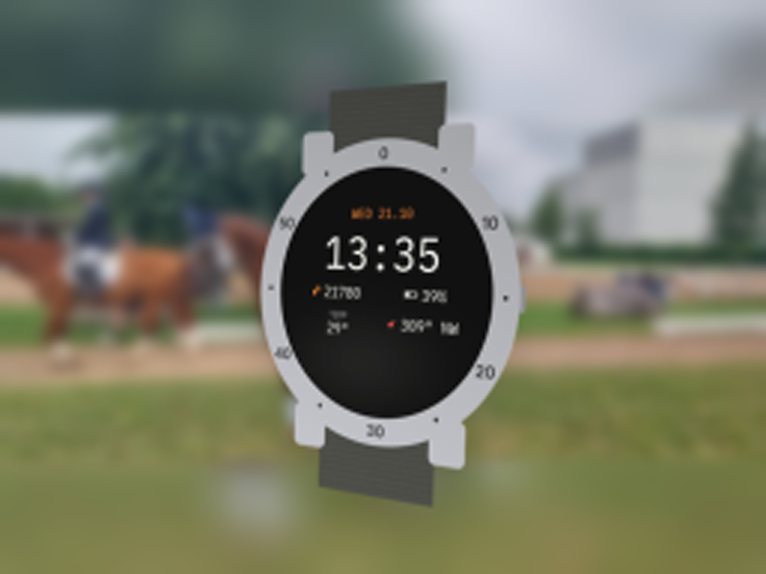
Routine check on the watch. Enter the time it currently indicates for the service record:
13:35
